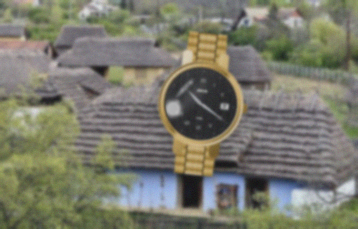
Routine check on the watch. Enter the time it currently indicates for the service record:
10:20
